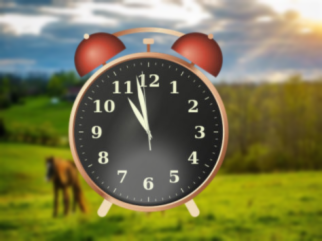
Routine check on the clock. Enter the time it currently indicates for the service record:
10:57:59
